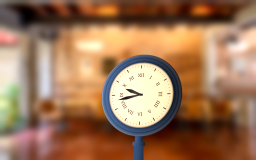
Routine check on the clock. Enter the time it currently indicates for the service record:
9:43
